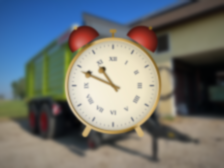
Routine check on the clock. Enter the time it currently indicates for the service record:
10:49
